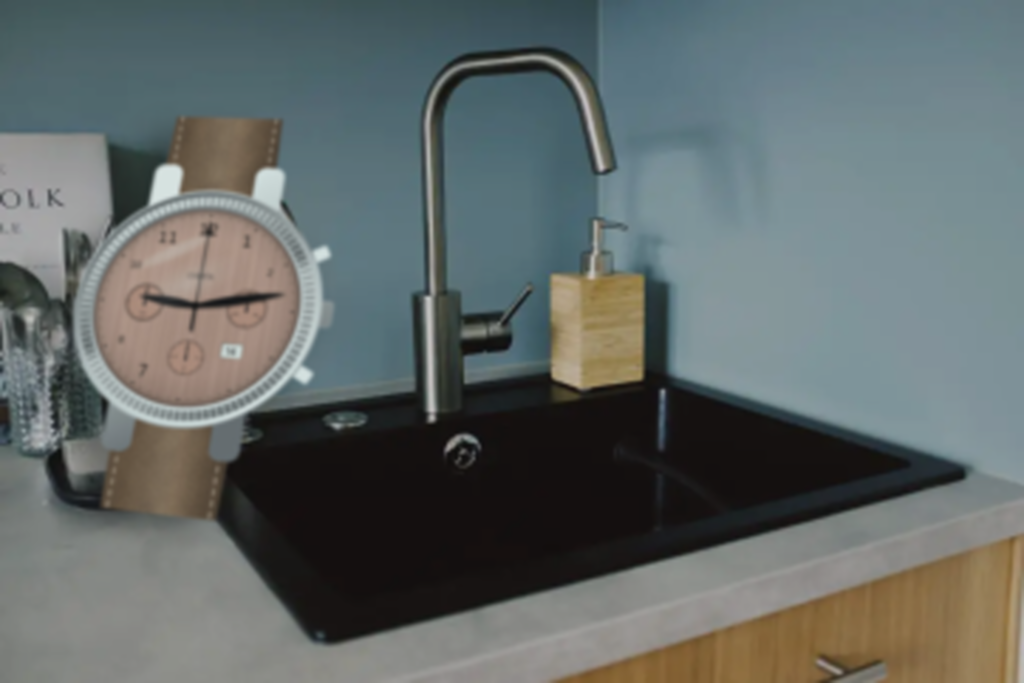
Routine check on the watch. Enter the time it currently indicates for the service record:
9:13
